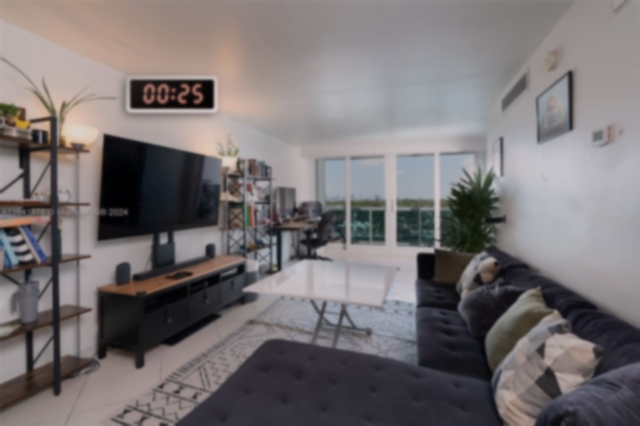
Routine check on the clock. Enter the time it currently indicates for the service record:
0:25
